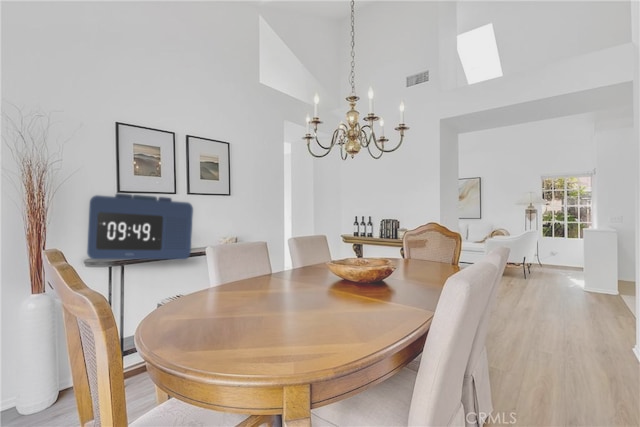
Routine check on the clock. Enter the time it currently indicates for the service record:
9:49
